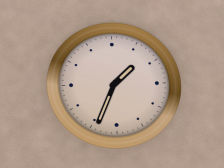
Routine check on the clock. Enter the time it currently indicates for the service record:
1:34
